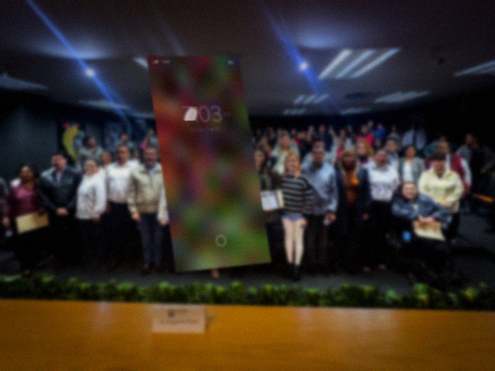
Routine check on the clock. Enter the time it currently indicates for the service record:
7:03
